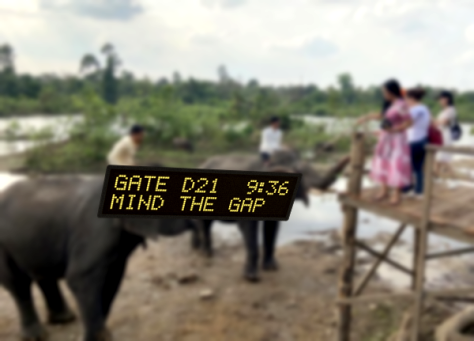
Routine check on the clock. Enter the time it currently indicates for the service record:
9:36
